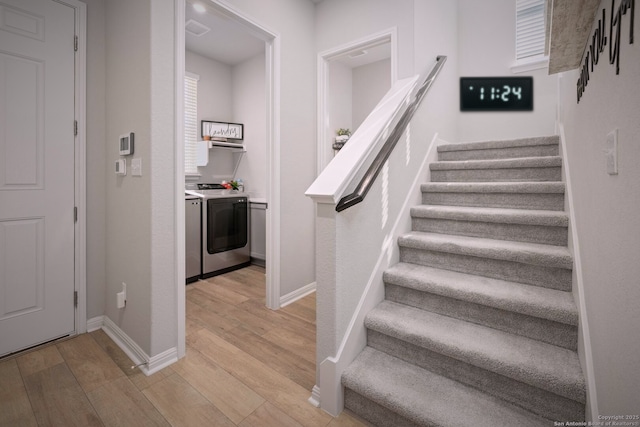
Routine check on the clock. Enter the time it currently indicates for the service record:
11:24
